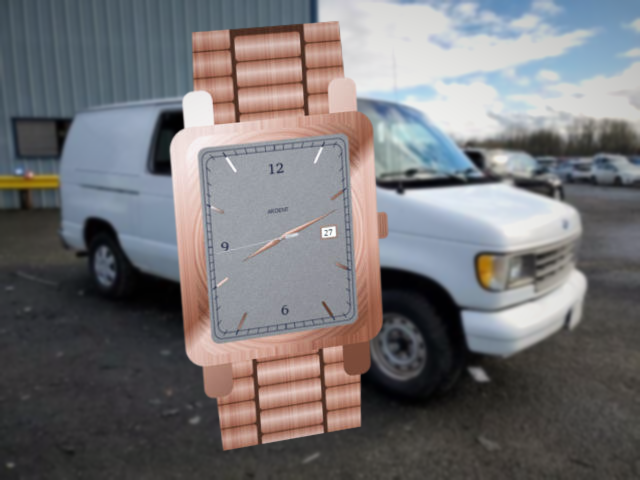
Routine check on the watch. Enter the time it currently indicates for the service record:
8:11:44
